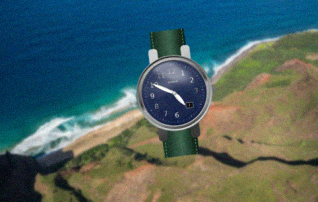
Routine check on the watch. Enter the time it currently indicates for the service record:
4:50
